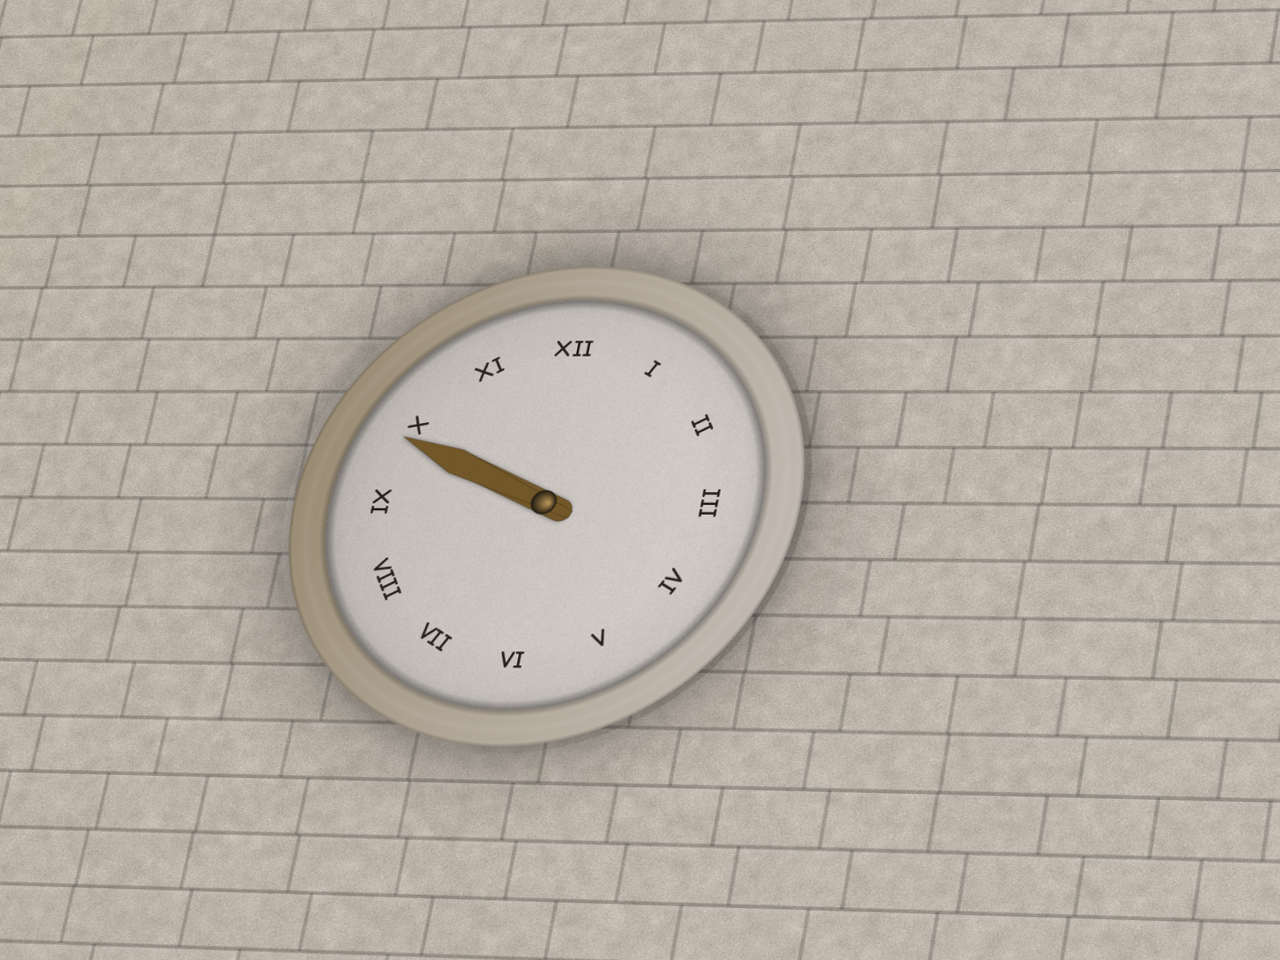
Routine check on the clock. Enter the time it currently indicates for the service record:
9:49
